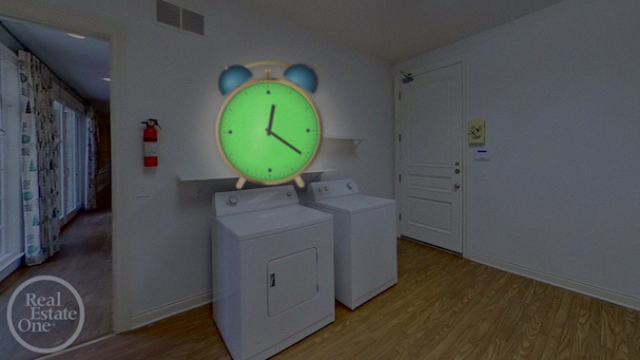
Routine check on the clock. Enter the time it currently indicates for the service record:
12:21
